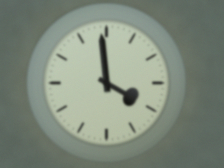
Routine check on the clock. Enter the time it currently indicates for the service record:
3:59
